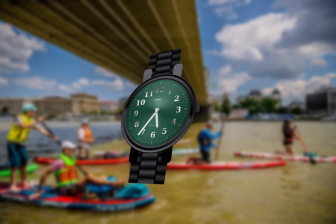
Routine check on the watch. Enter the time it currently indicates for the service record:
5:36
